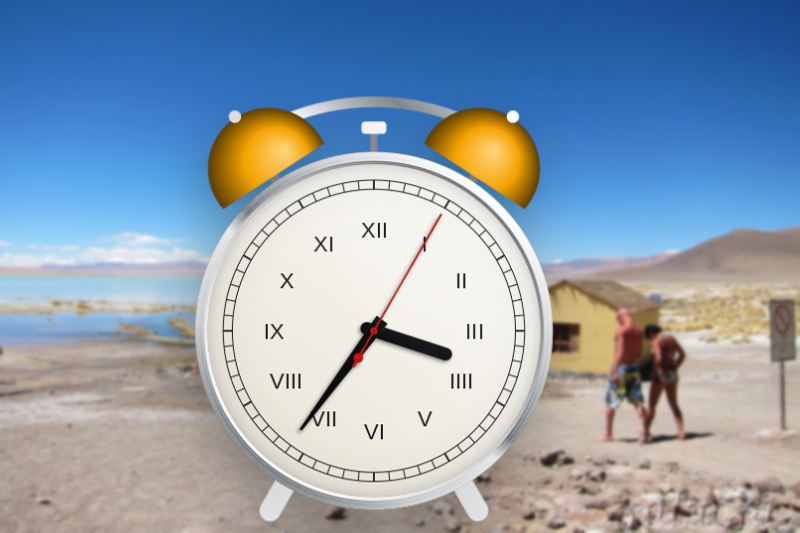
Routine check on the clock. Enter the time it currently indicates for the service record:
3:36:05
